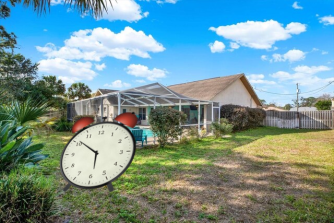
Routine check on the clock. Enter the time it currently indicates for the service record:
5:51
